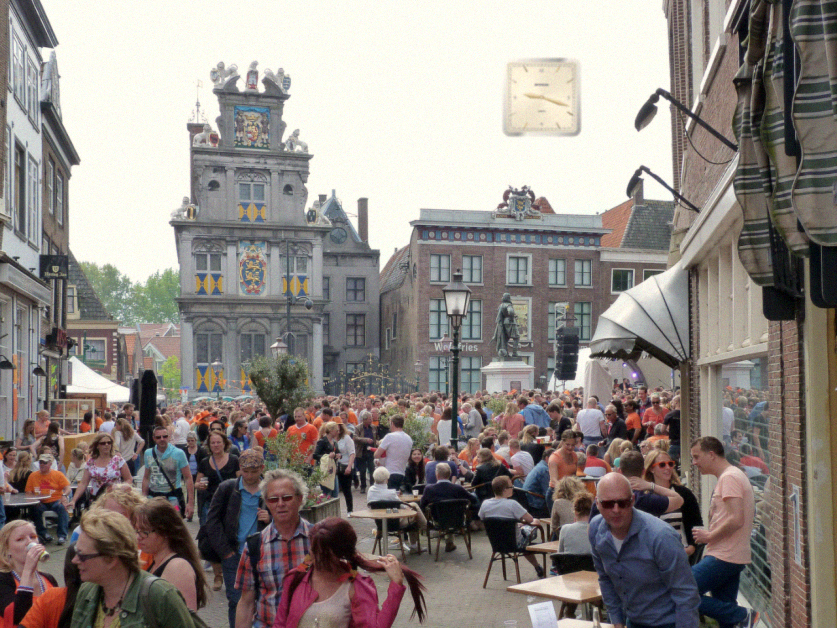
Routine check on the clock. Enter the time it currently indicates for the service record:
9:18
